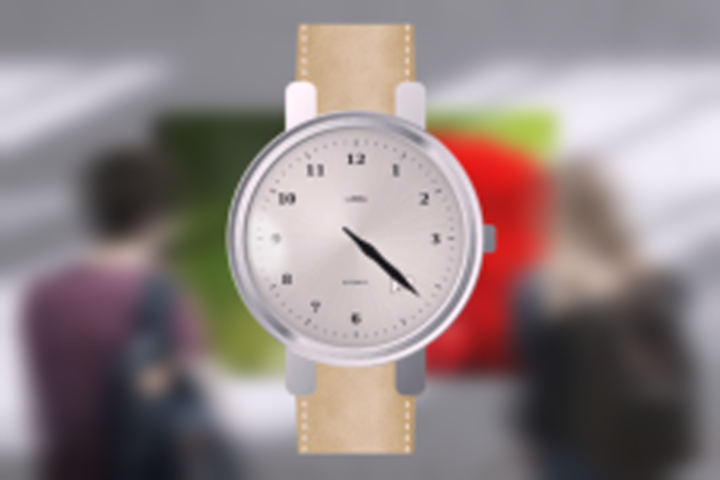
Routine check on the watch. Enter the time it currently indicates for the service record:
4:22
